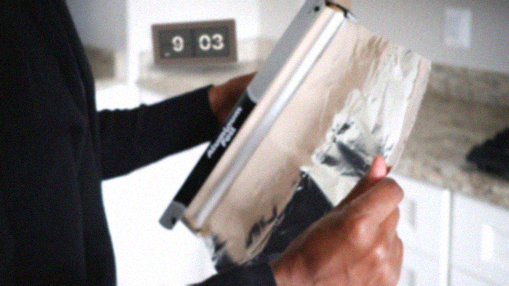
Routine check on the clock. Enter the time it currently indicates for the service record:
9:03
